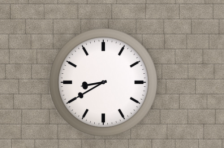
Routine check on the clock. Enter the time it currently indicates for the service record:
8:40
